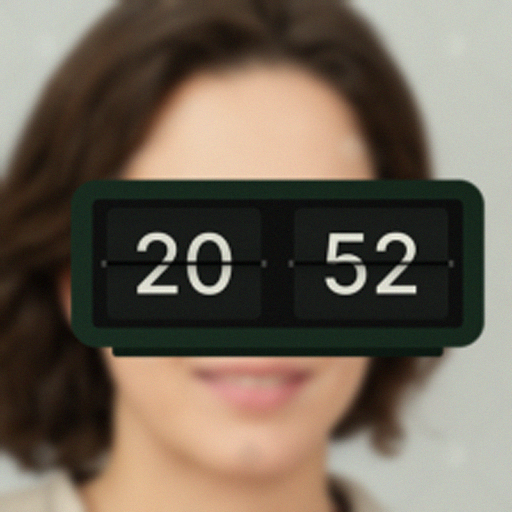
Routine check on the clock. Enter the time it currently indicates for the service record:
20:52
